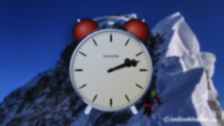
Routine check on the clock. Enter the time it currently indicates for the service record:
2:12
